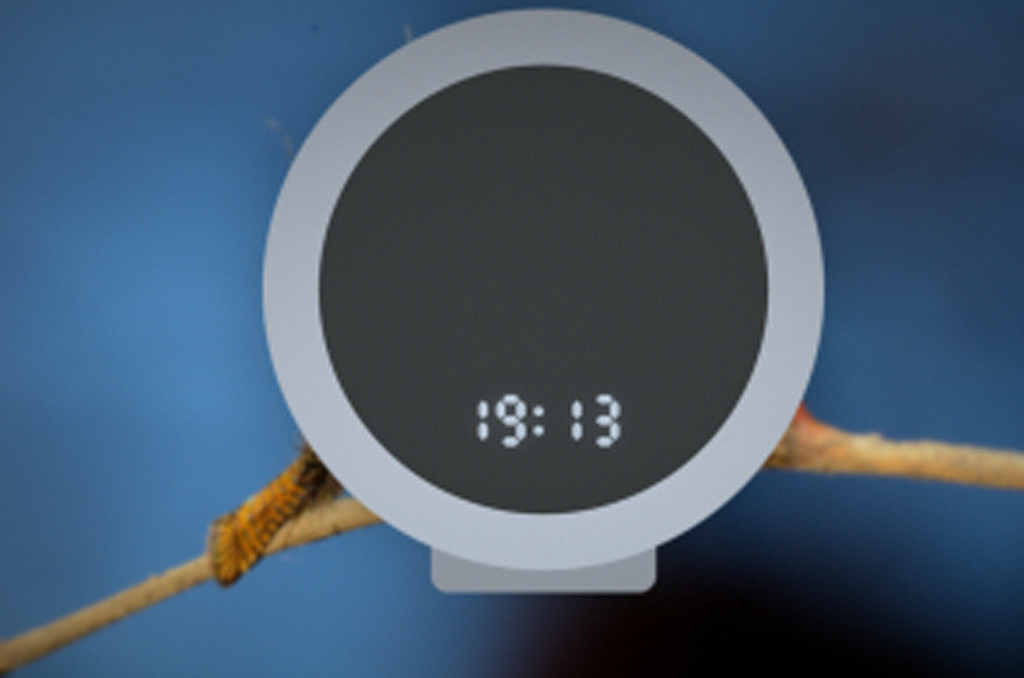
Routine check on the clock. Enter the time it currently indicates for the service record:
19:13
